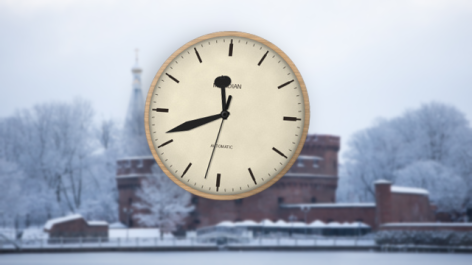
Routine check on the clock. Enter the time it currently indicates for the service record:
11:41:32
